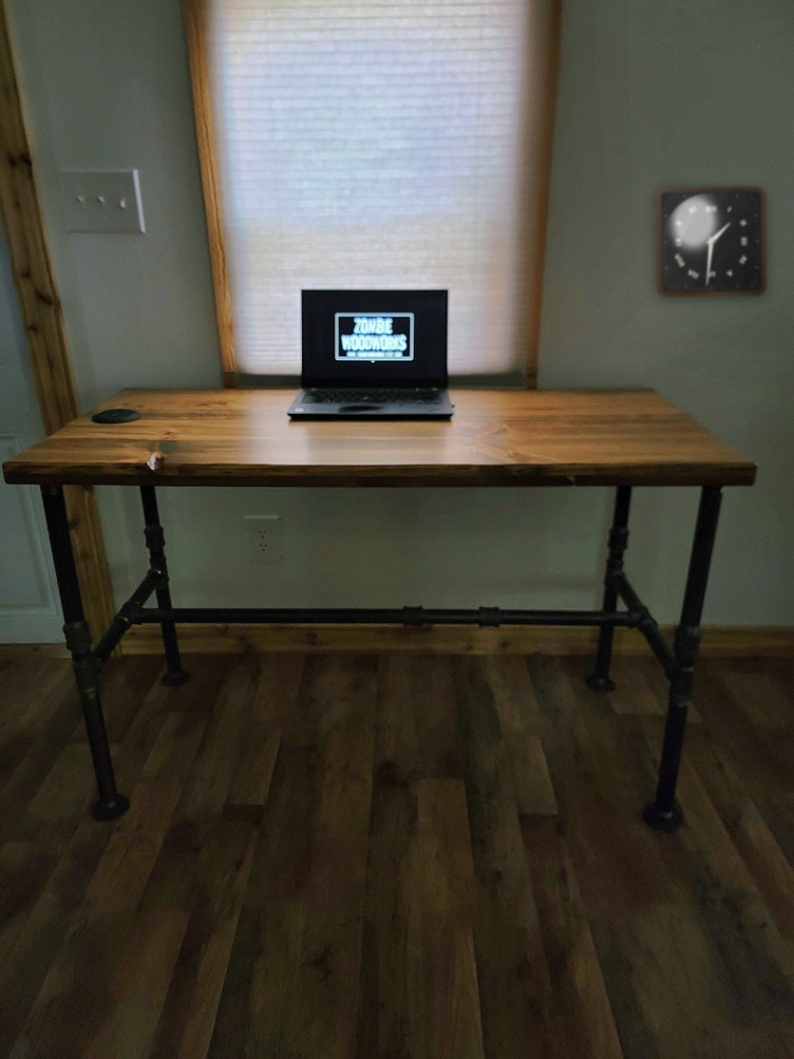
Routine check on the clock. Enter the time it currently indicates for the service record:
1:31
